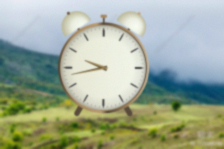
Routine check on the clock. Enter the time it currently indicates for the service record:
9:43
